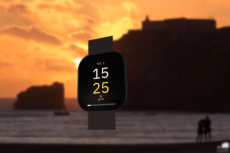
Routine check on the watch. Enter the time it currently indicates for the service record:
15:25
